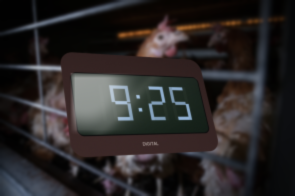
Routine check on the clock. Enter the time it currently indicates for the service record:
9:25
